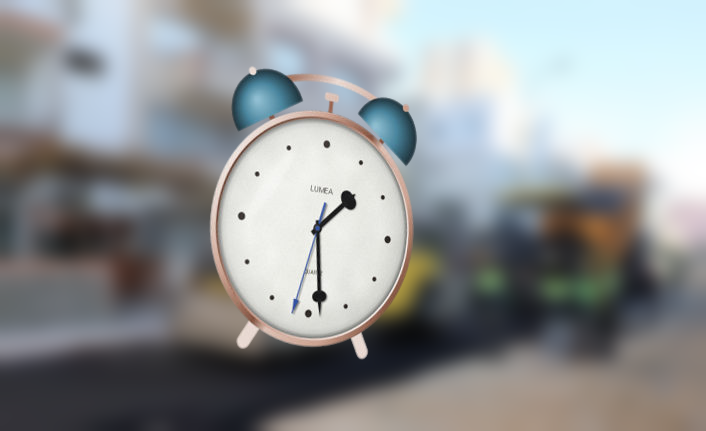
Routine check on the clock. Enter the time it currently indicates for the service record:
1:28:32
